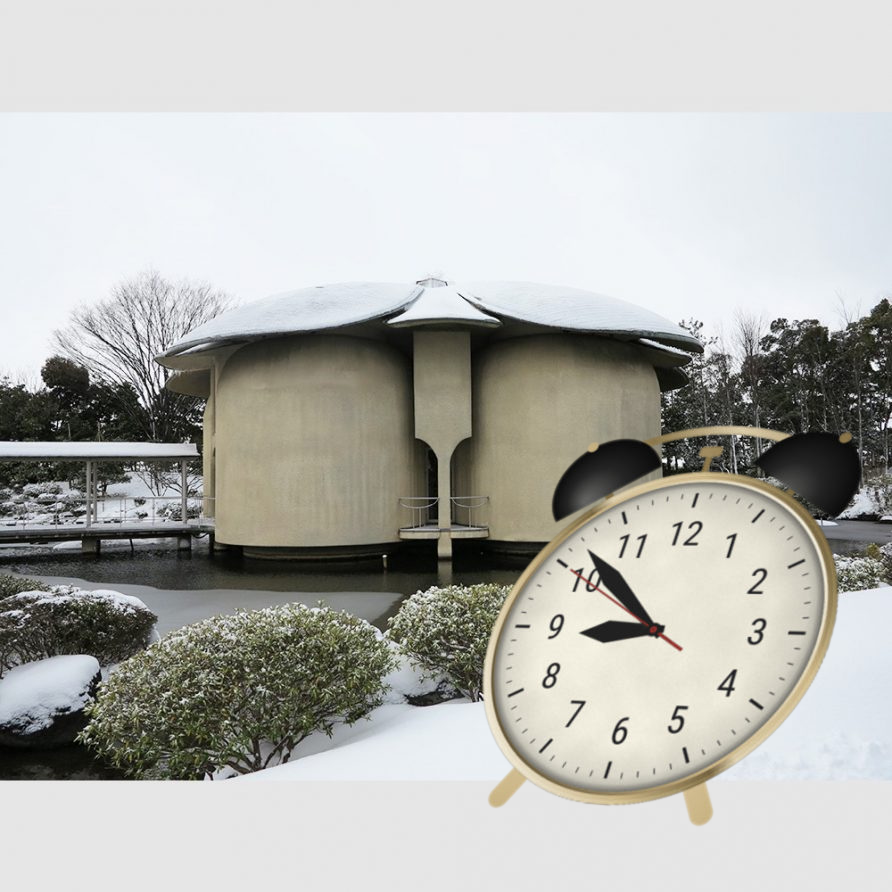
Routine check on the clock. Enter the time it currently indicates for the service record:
8:51:50
